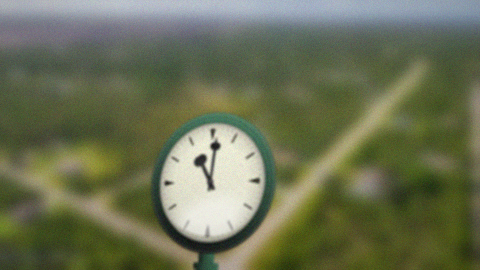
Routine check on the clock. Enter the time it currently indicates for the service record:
11:01
